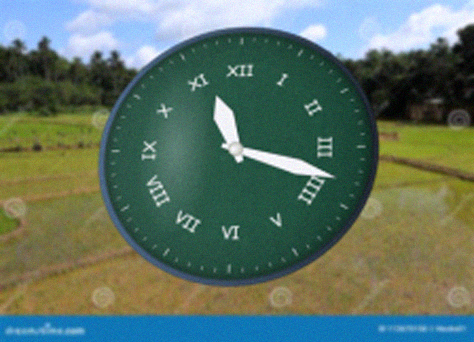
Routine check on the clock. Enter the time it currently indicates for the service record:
11:18
